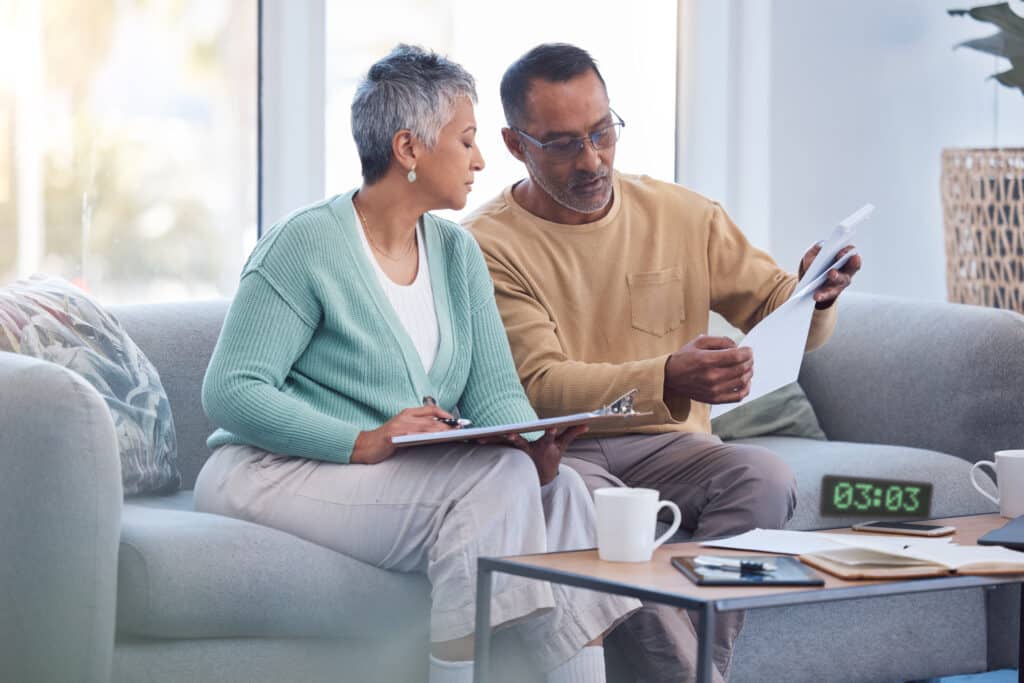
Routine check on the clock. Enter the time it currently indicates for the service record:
3:03
